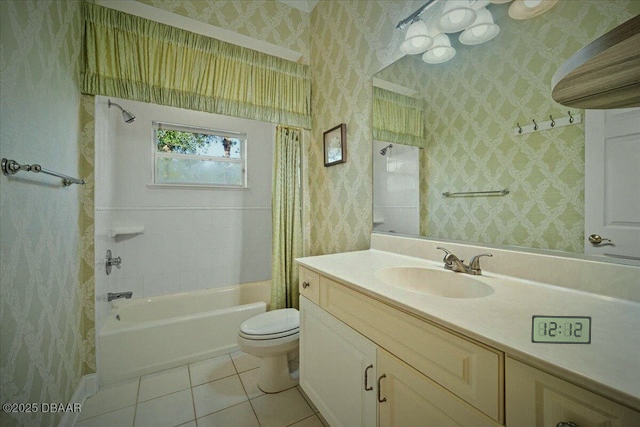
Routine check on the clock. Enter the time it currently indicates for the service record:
12:12
